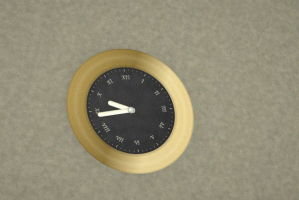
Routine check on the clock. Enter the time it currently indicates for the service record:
9:44
